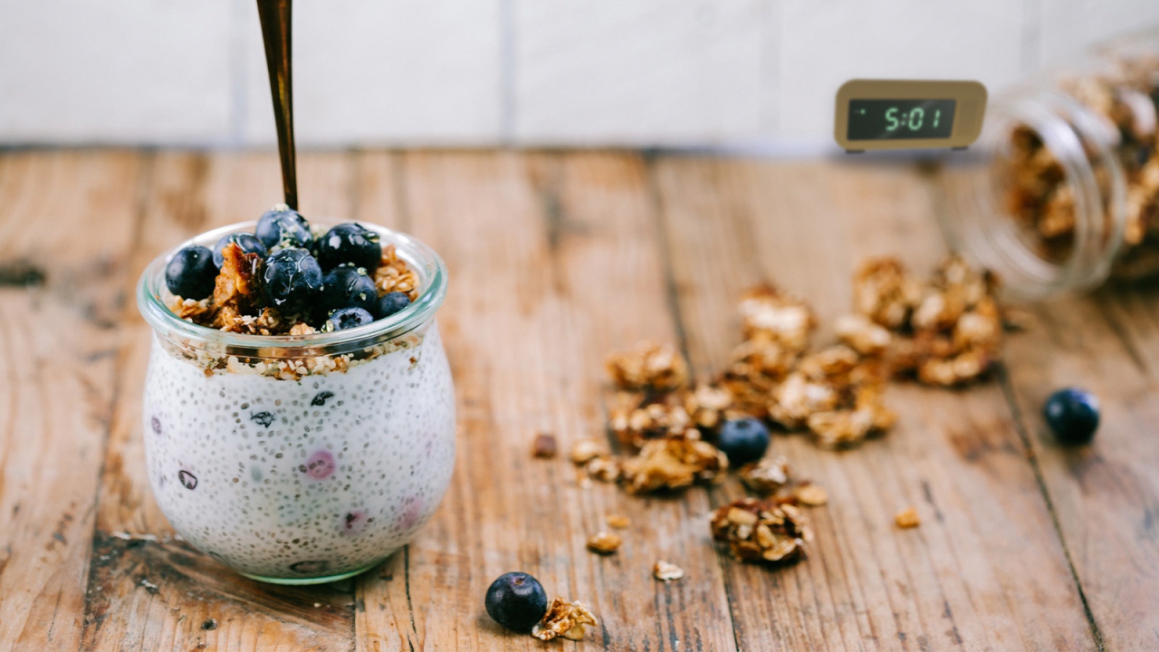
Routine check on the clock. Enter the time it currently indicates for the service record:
5:01
